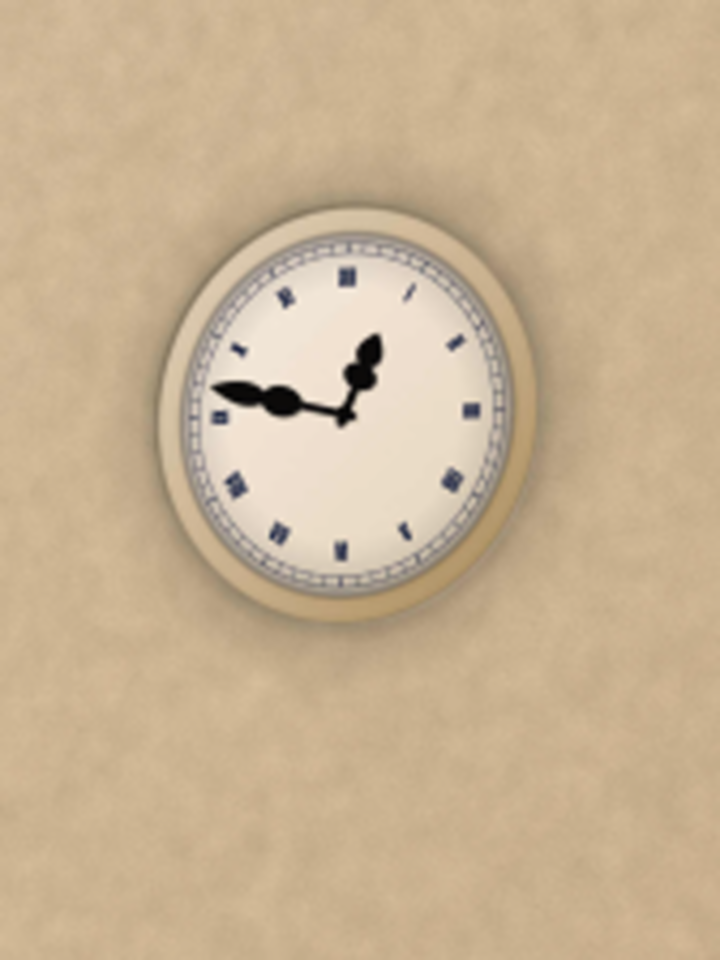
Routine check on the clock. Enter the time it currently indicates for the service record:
12:47
